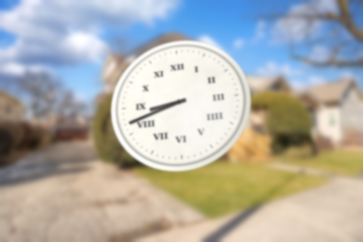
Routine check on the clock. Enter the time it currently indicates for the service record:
8:42
